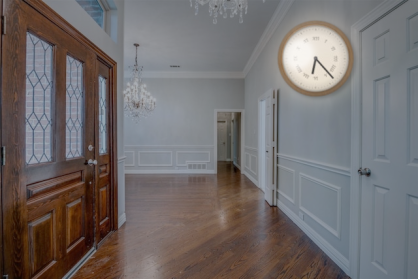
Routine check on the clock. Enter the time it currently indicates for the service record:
6:23
